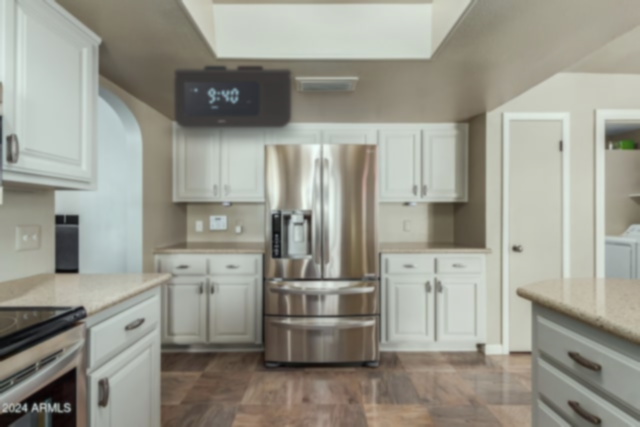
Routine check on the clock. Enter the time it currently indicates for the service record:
9:40
